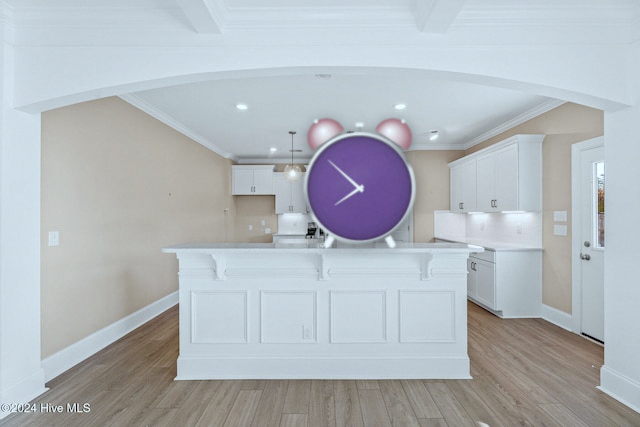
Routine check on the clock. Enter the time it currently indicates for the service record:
7:52
